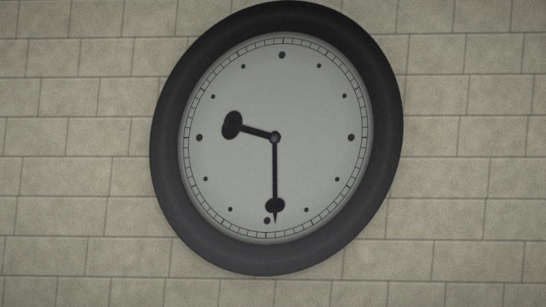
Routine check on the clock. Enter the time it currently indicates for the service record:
9:29
